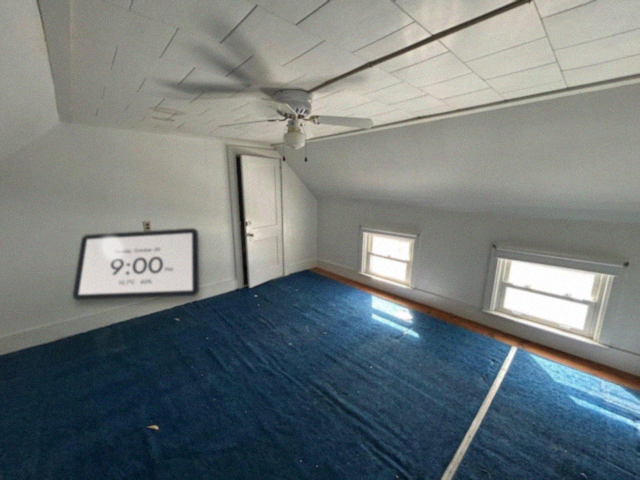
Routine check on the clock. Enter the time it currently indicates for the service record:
9:00
